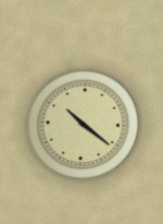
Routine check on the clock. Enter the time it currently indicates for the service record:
10:21
